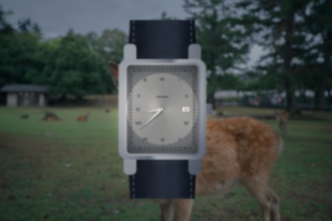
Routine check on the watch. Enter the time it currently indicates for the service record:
8:38
